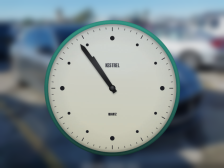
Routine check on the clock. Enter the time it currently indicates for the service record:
10:54
